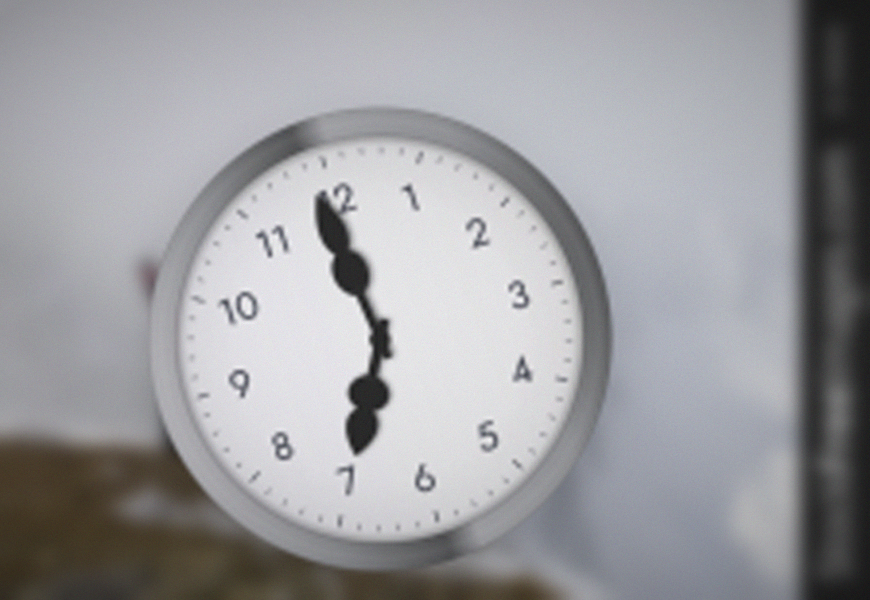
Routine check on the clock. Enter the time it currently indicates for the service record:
6:59
